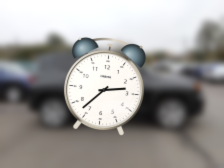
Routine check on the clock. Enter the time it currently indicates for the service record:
2:37
